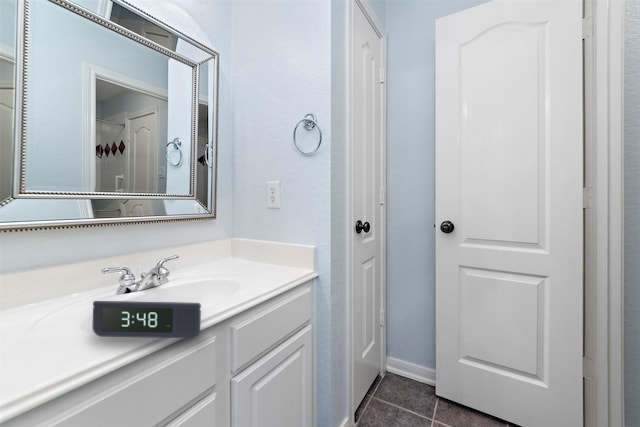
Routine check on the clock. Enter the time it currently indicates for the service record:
3:48
